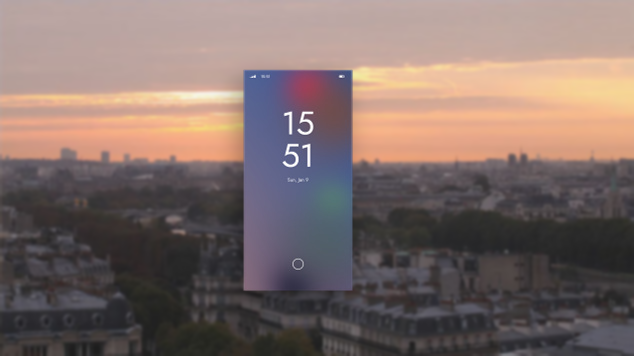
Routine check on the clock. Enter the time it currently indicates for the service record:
15:51
